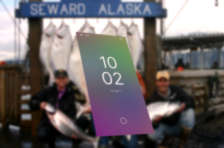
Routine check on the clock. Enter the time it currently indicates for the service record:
10:02
